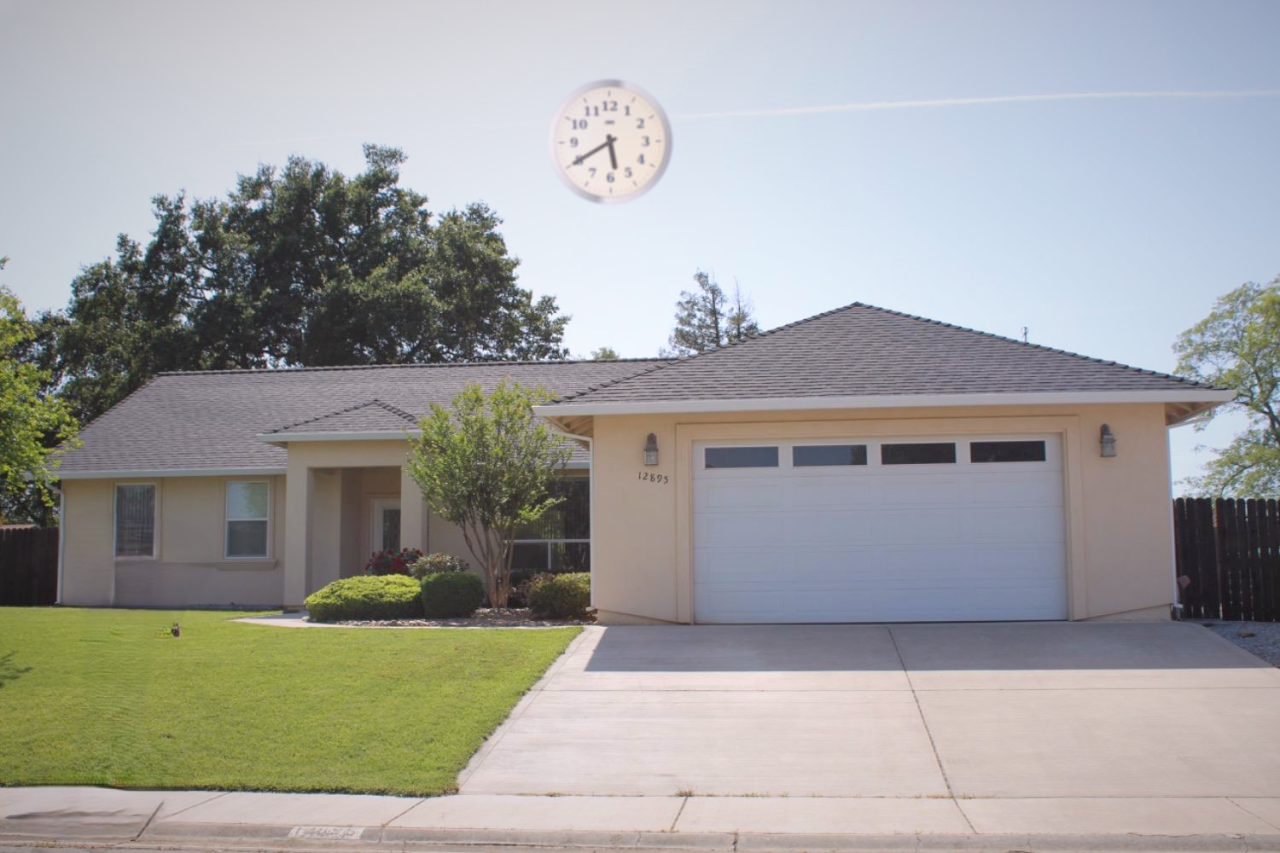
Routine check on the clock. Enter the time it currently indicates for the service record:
5:40
